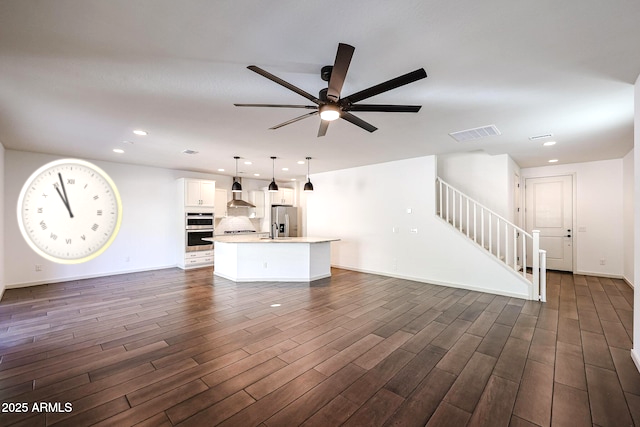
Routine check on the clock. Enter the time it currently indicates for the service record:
10:57
